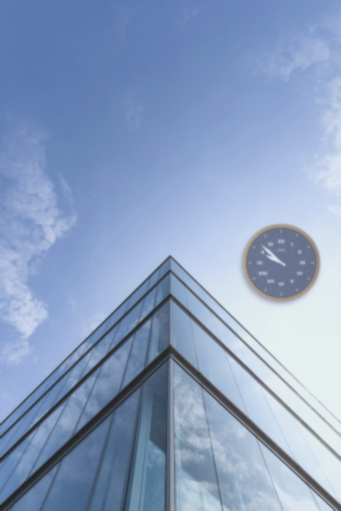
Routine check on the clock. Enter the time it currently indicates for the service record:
9:52
